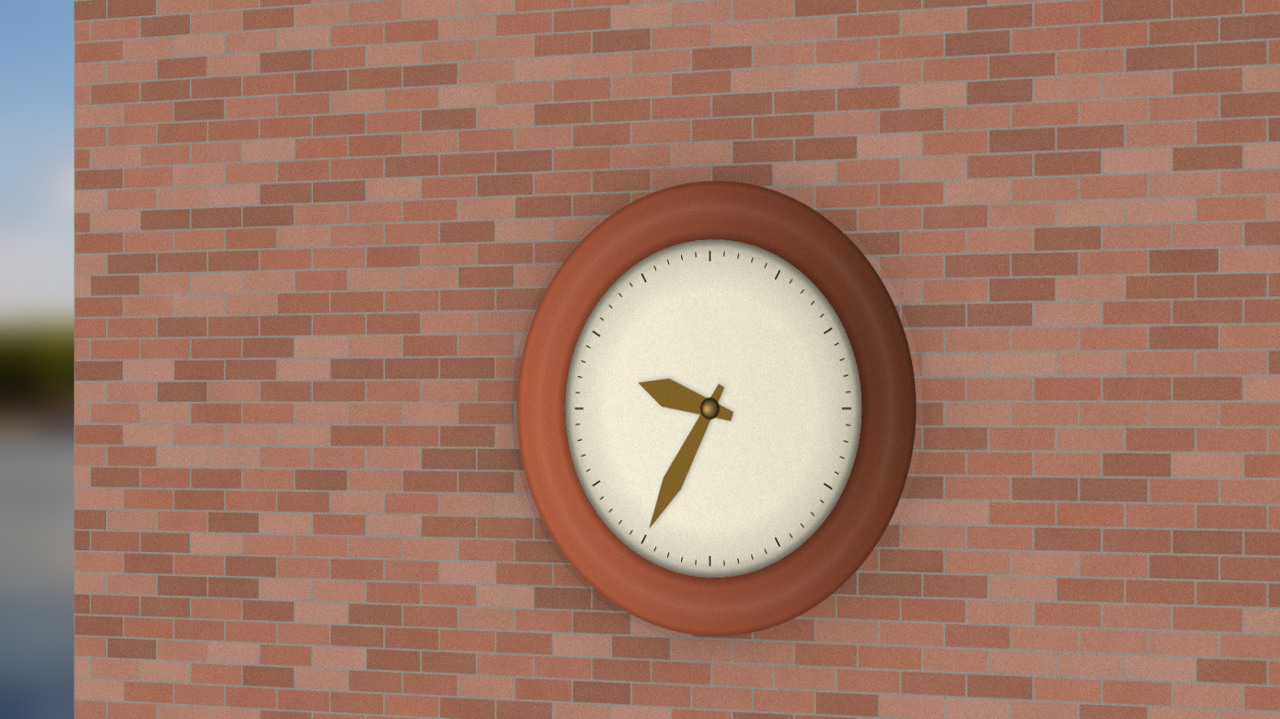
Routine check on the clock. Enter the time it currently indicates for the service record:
9:35
